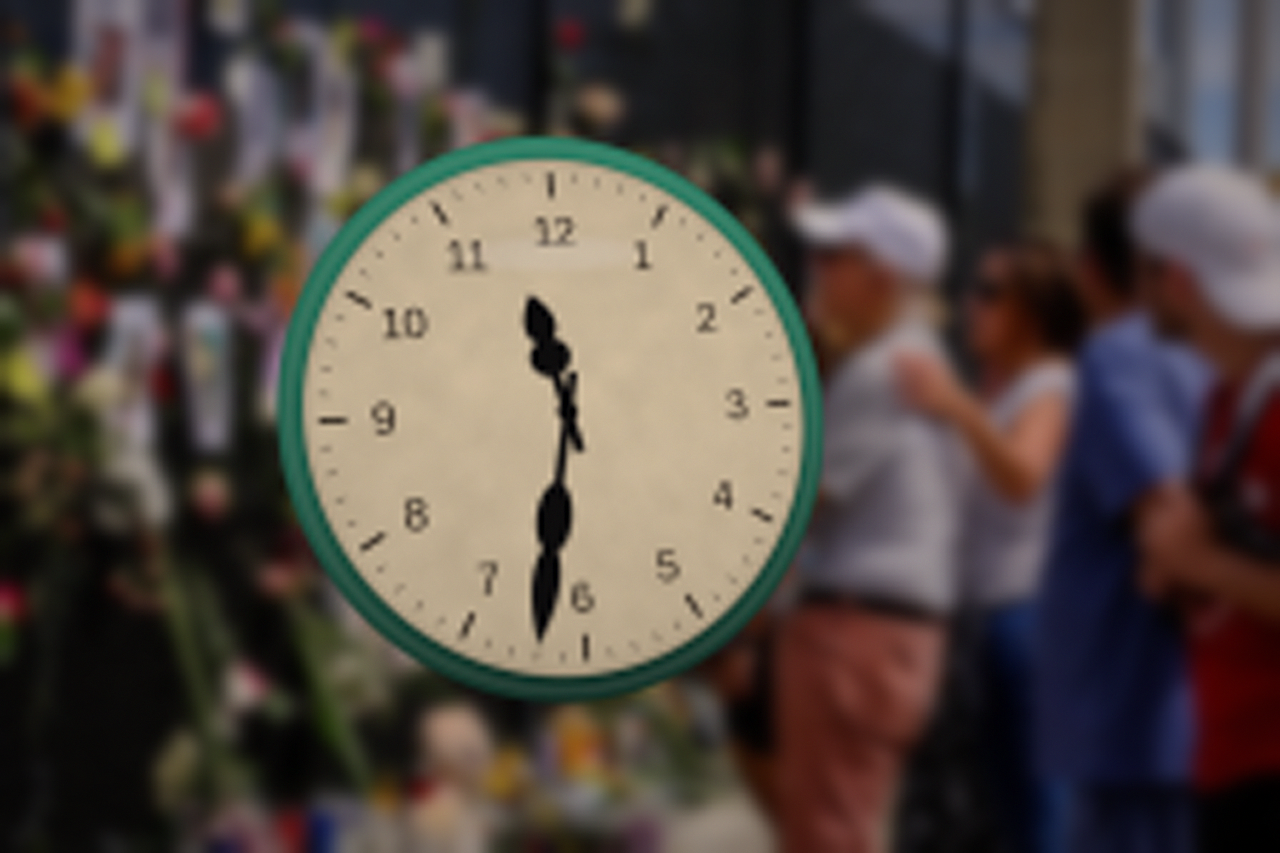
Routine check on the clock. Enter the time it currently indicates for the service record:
11:32
